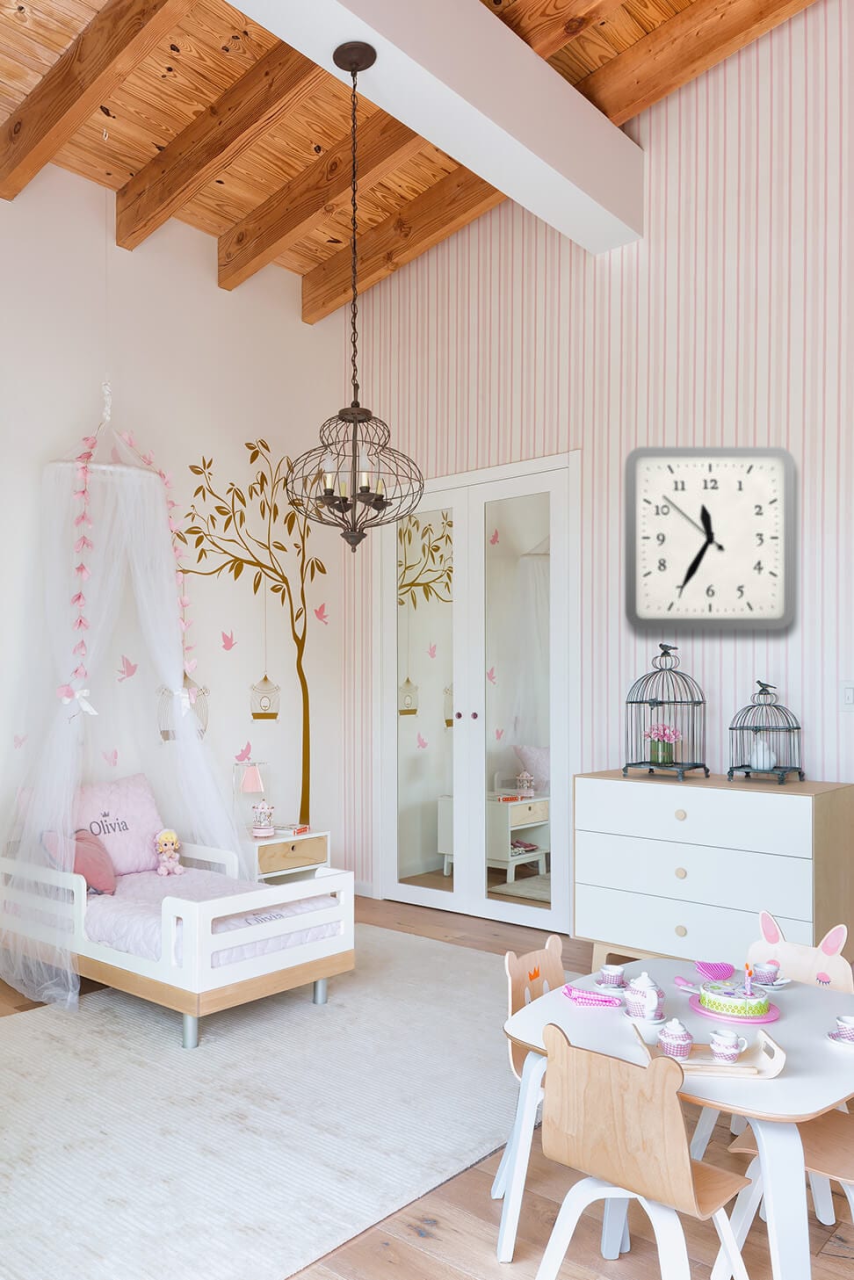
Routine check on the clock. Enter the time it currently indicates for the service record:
11:34:52
